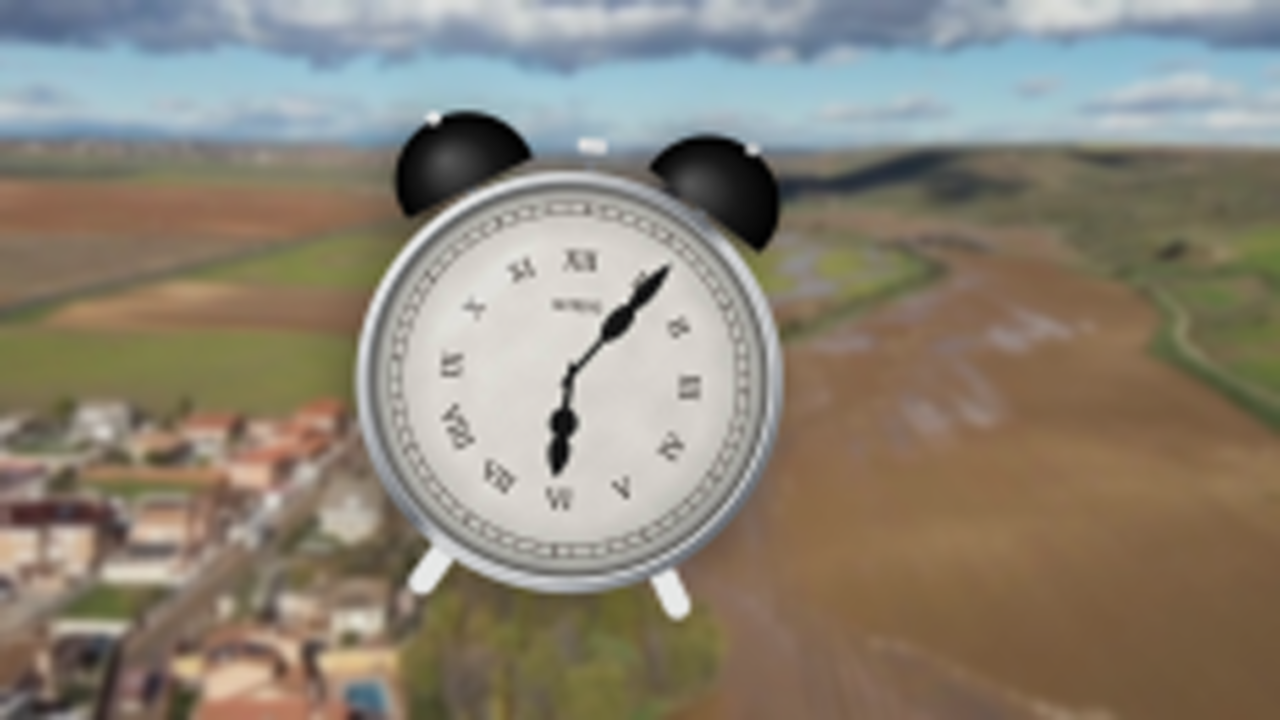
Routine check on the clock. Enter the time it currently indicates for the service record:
6:06
